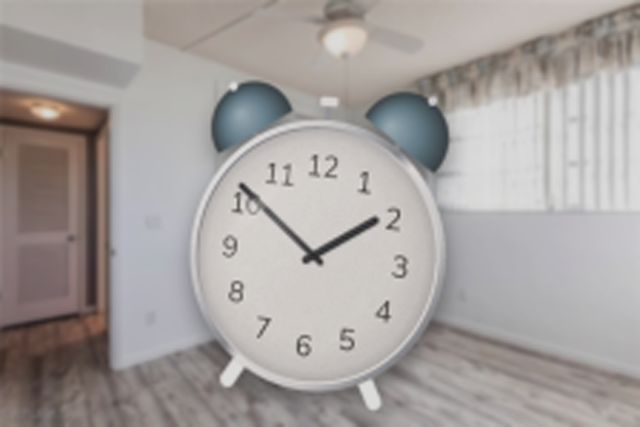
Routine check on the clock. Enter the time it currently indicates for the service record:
1:51
